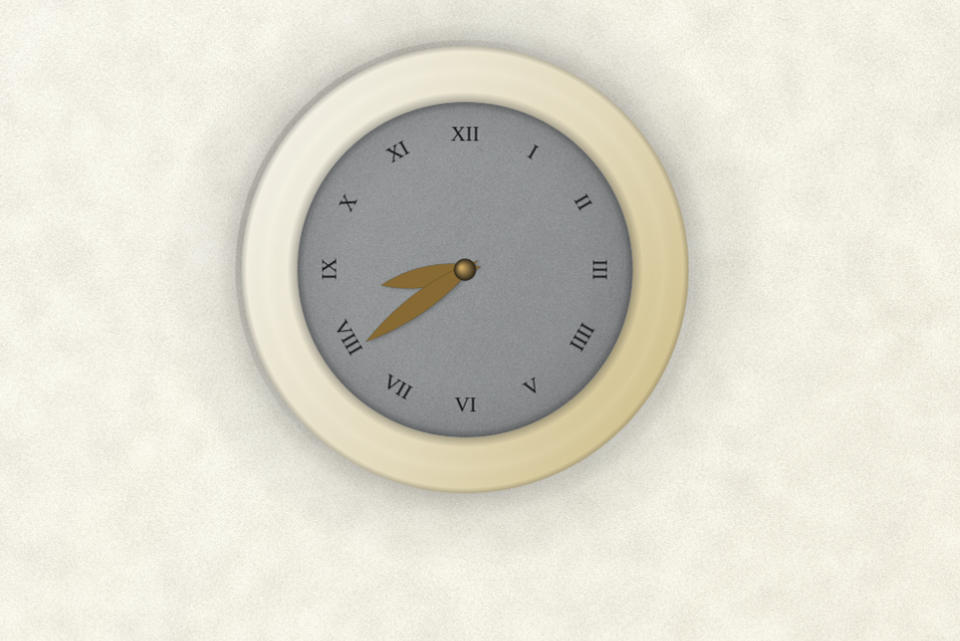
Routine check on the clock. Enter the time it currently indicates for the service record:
8:39
